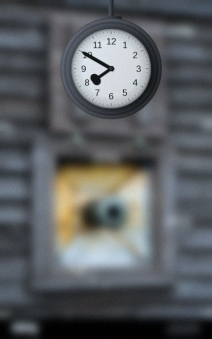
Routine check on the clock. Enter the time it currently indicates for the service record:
7:50
